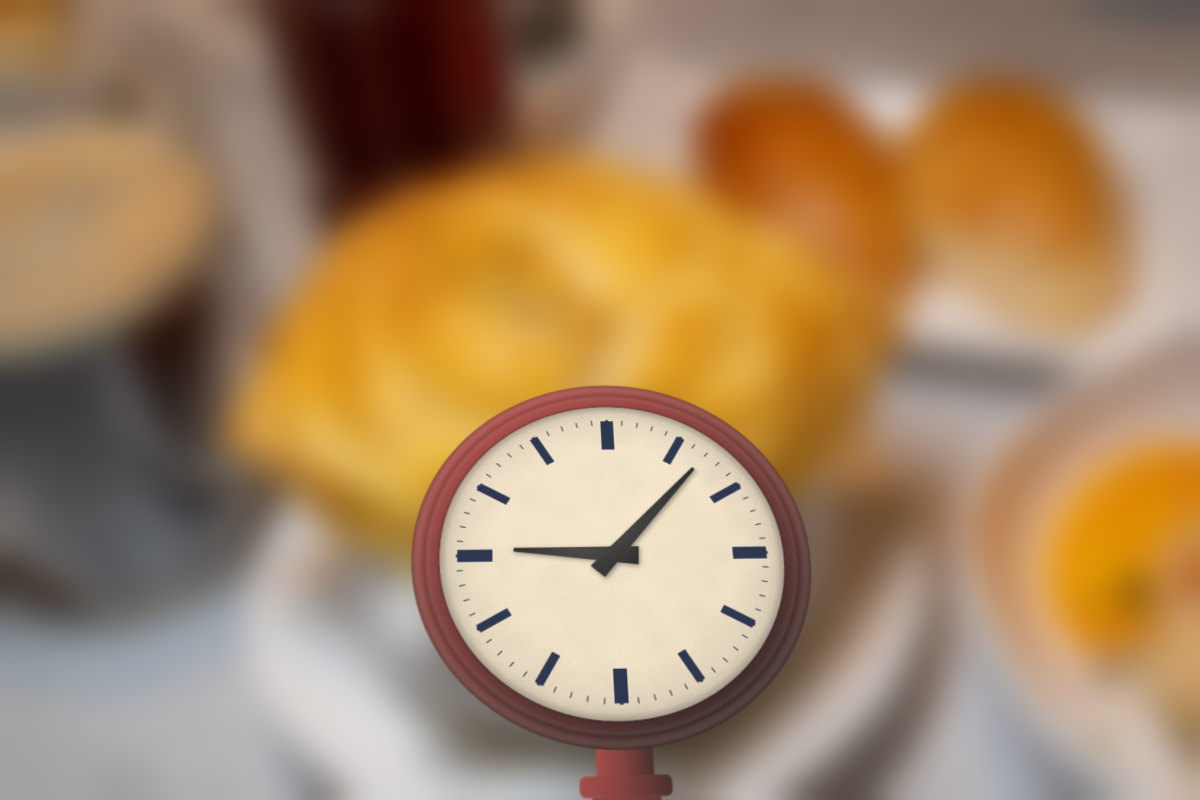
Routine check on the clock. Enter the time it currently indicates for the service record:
9:07
